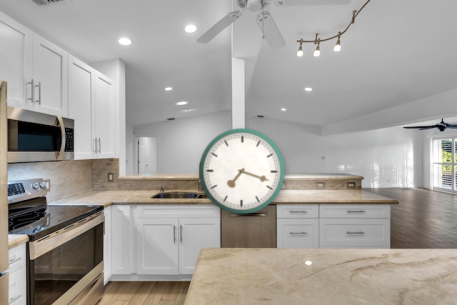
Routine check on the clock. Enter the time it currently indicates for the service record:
7:18
